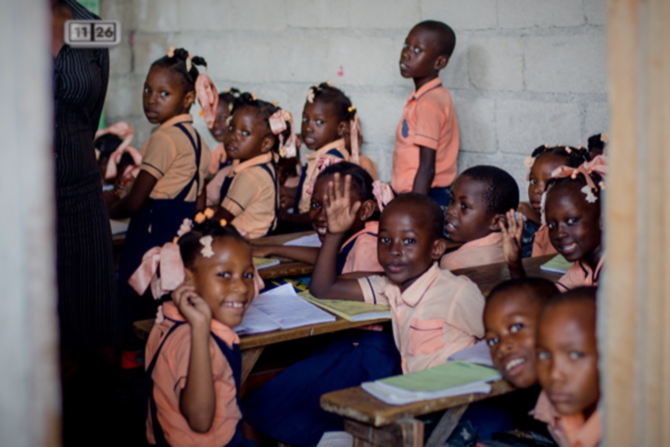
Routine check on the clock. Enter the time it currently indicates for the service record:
11:26
